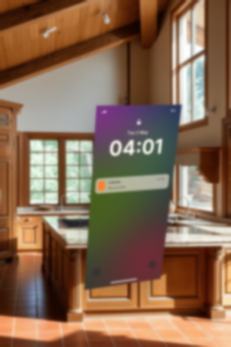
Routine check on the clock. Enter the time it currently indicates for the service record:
4:01
